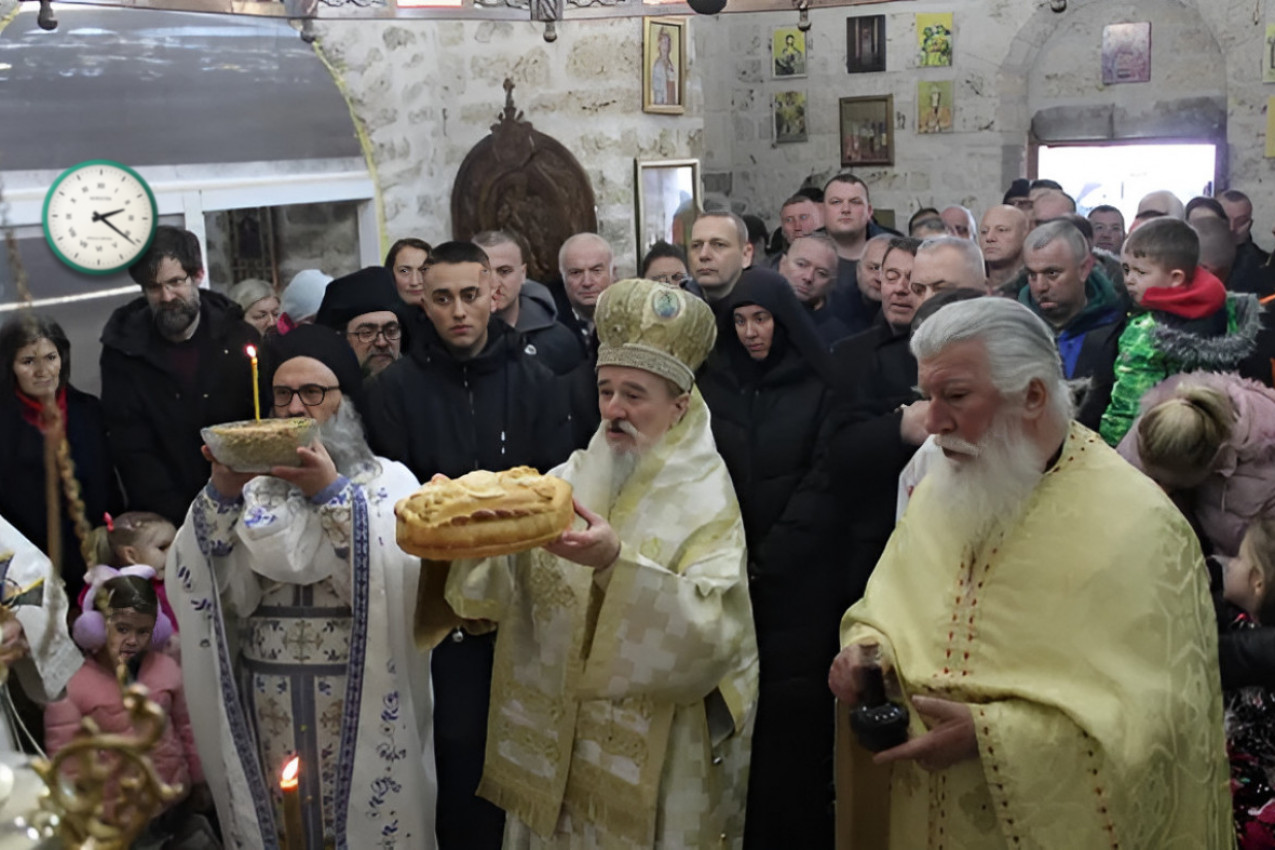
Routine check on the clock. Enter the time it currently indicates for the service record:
2:21
